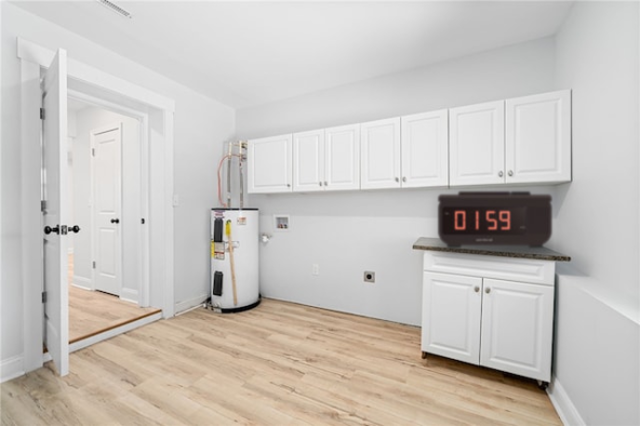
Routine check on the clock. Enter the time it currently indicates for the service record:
1:59
